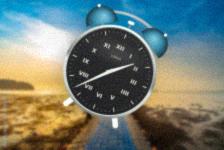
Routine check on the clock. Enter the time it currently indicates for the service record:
1:37
